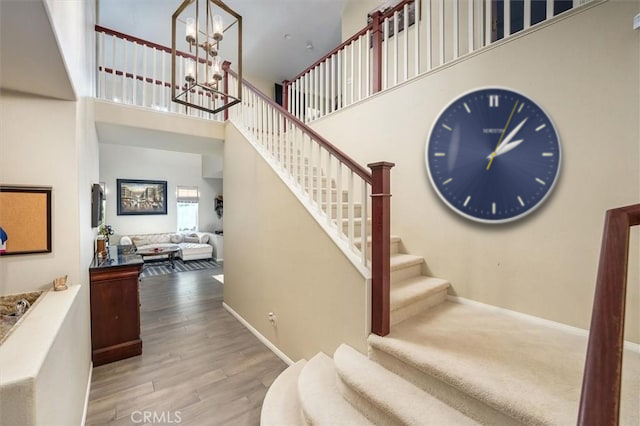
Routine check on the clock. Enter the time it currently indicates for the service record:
2:07:04
